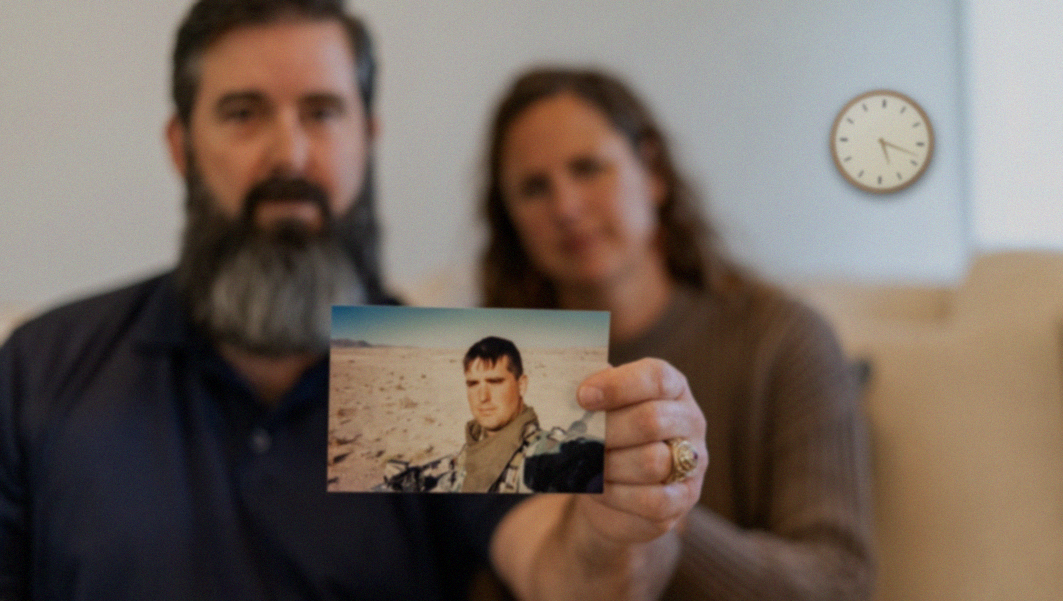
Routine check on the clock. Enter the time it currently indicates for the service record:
5:18
